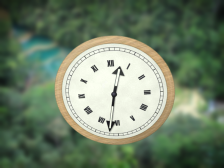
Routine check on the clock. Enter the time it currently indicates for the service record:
12:32
